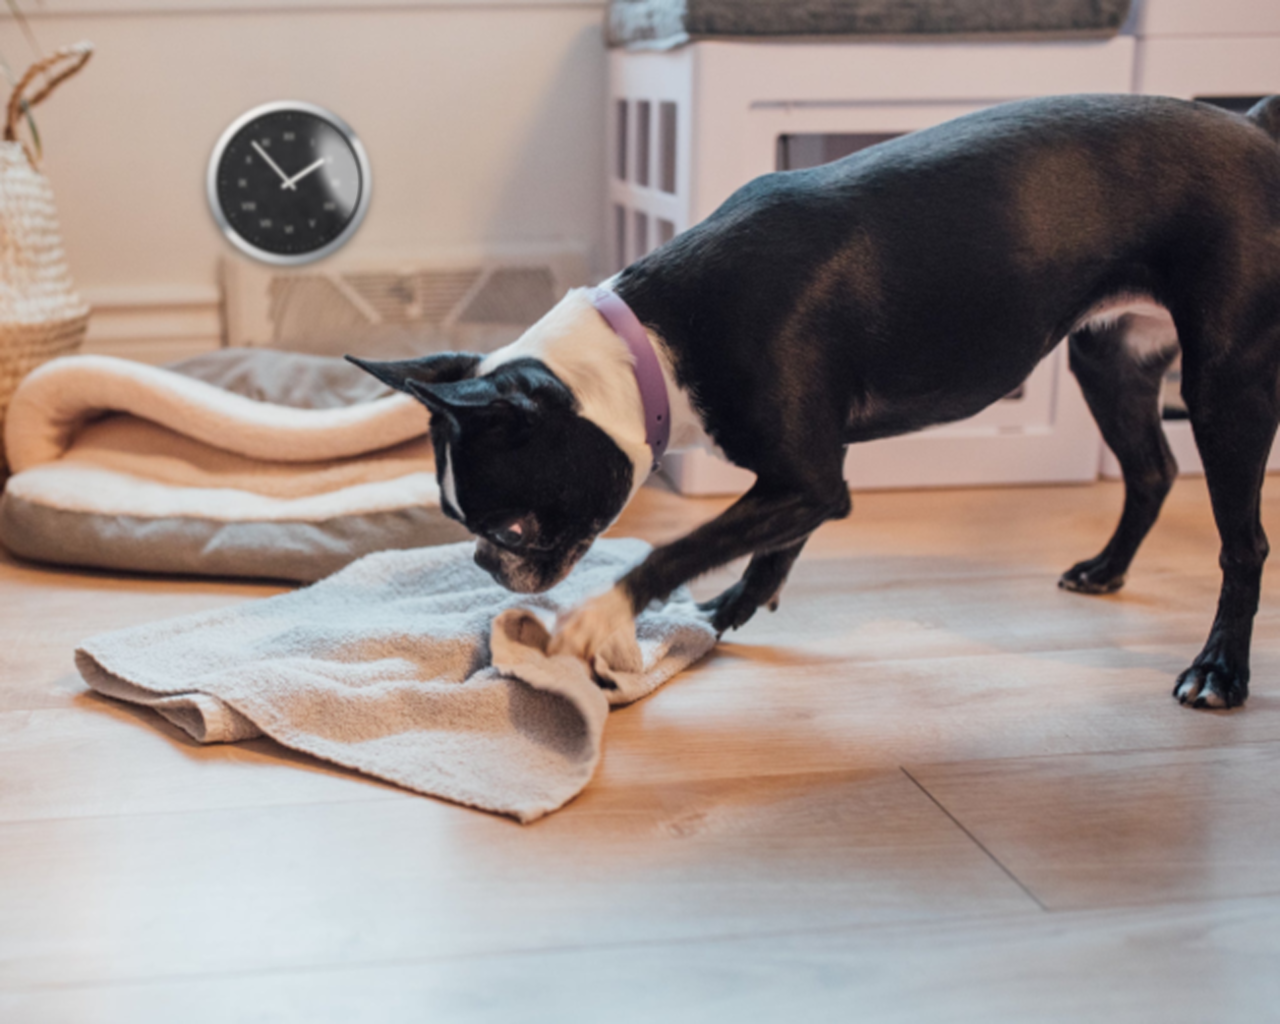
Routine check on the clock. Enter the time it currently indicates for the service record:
1:53
